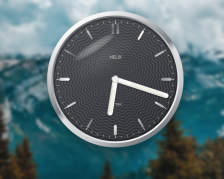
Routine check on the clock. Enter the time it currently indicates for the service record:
6:18
